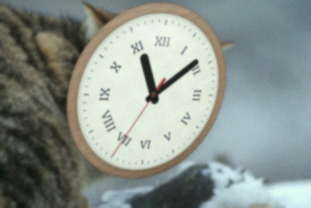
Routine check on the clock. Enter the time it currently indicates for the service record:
11:08:35
